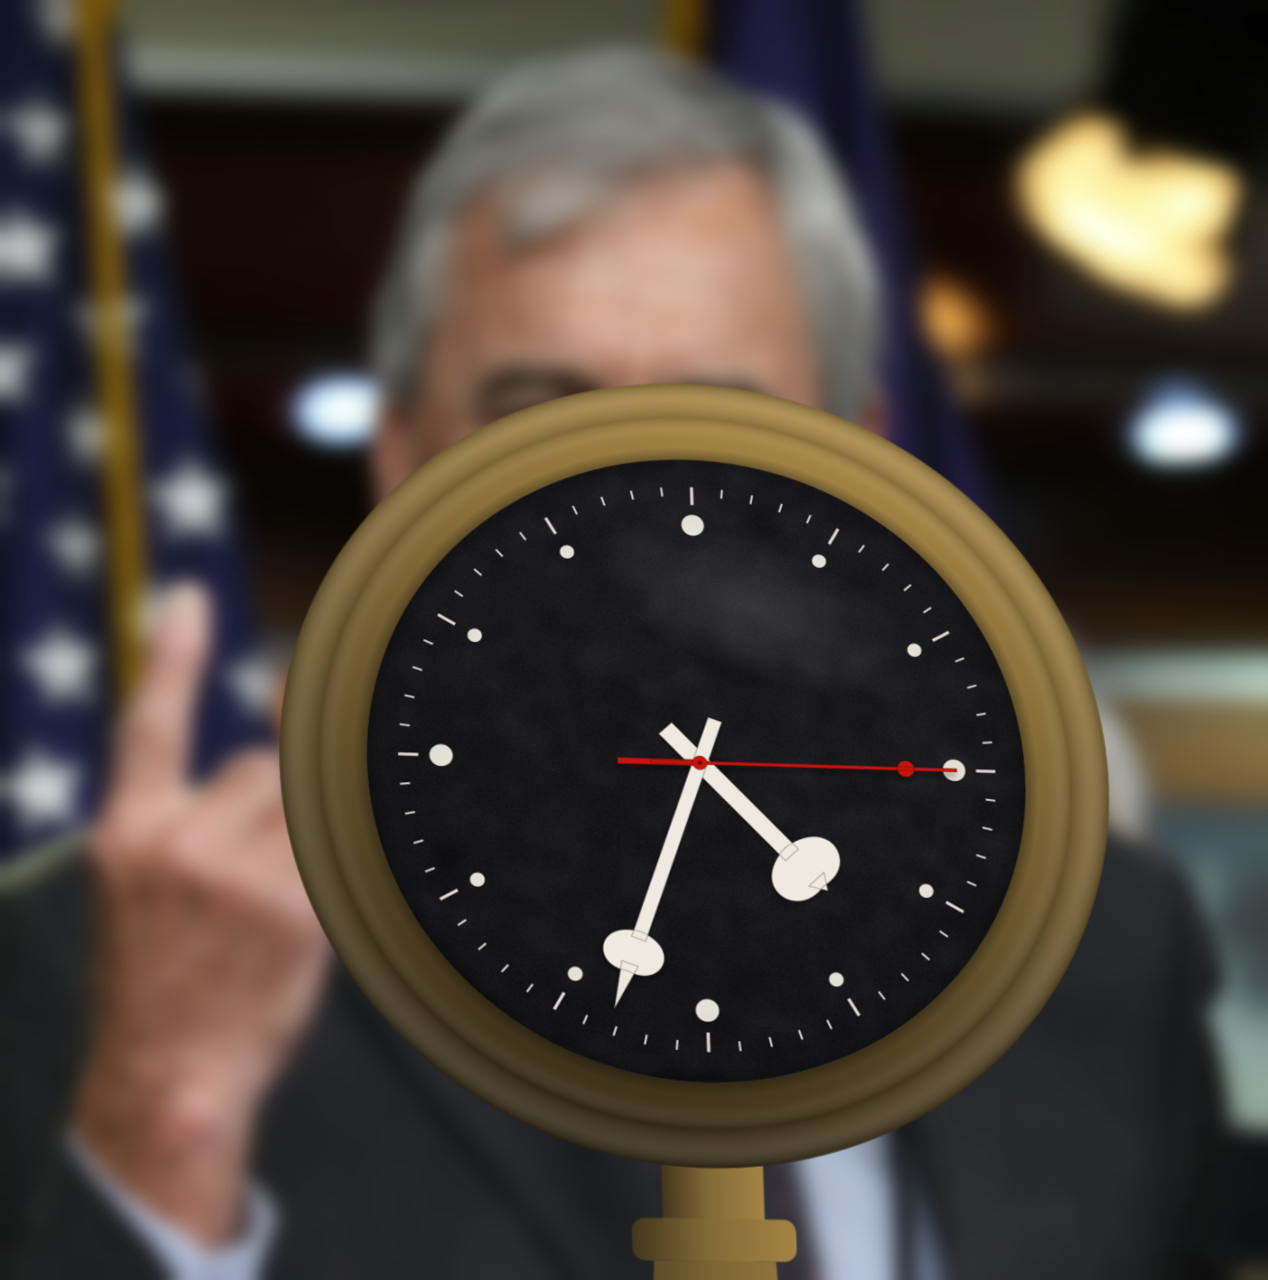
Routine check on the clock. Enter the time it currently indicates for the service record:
4:33:15
